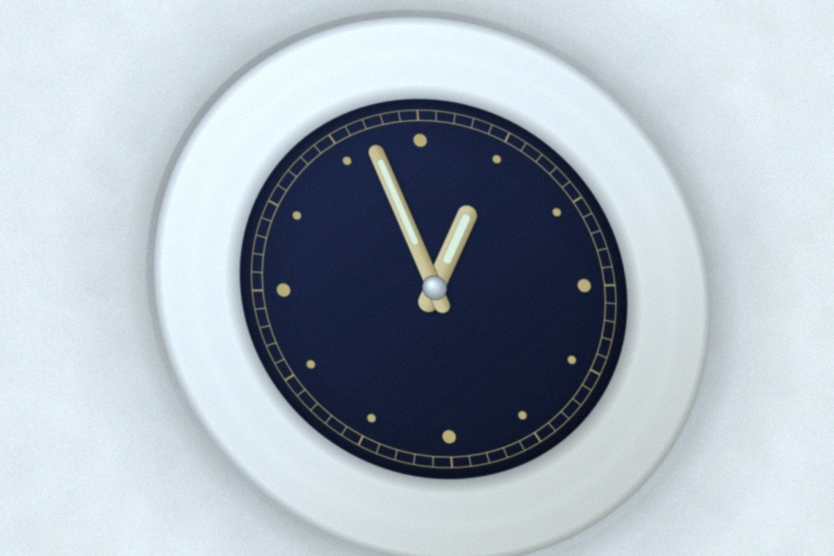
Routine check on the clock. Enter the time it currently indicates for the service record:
12:57
